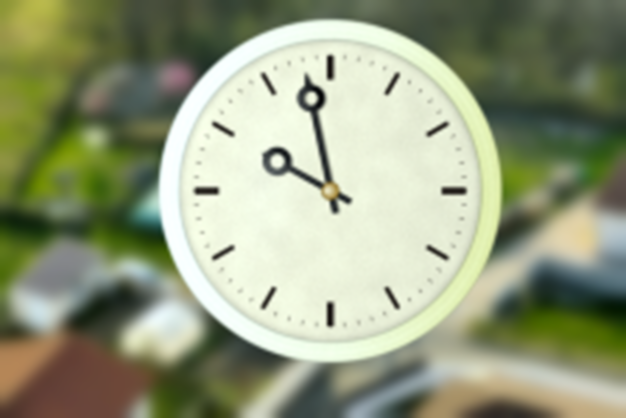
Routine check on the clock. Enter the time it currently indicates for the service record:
9:58
